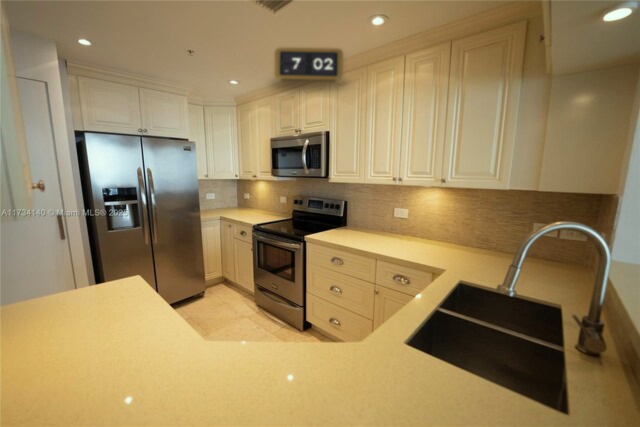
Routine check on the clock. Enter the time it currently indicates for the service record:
7:02
